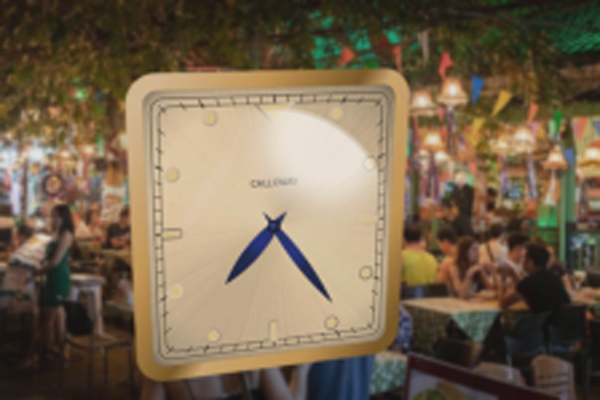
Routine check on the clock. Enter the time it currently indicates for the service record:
7:24
